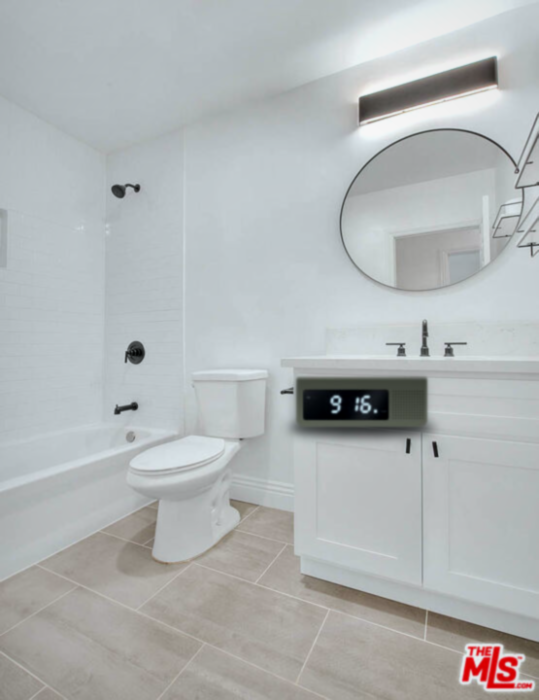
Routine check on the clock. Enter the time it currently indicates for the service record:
9:16
